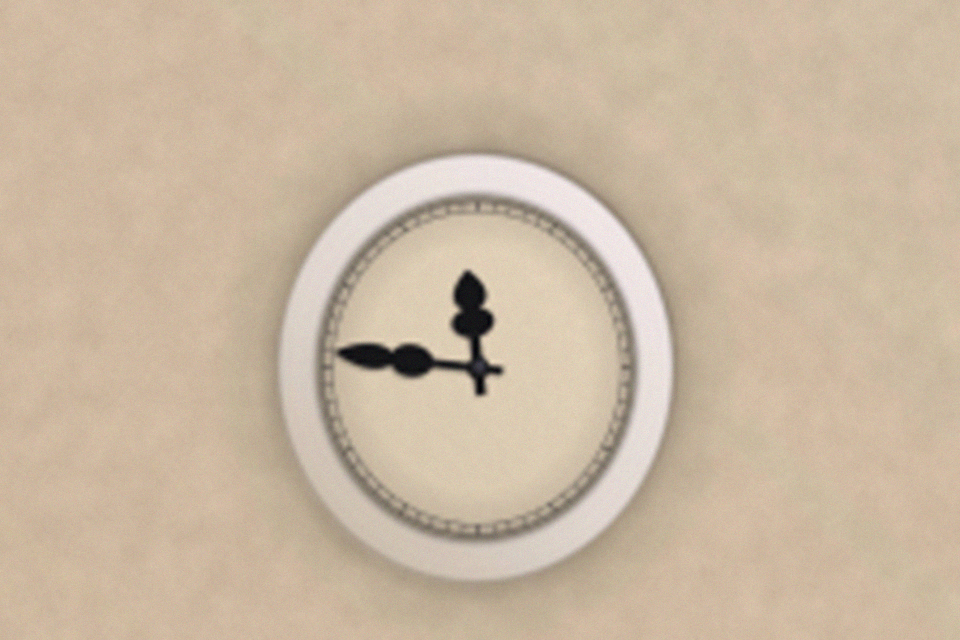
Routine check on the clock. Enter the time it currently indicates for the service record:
11:46
